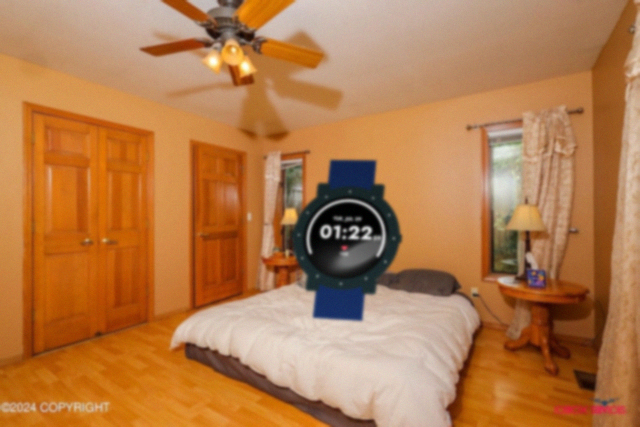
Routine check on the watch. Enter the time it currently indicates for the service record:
1:22
